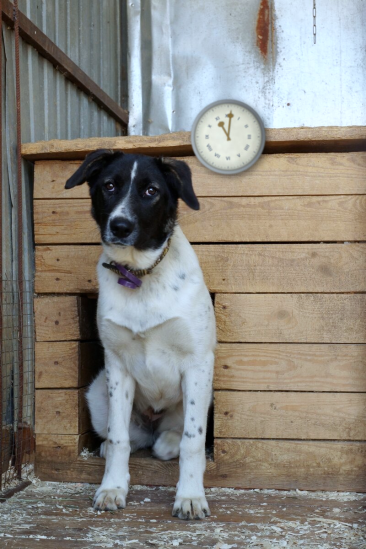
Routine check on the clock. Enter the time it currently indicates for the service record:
11:01
